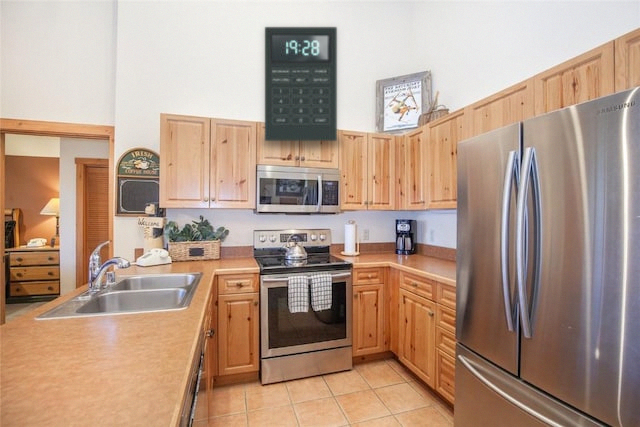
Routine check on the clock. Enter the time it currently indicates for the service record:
19:28
